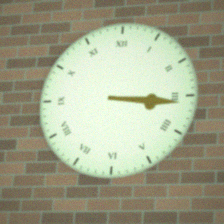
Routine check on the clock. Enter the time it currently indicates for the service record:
3:16
